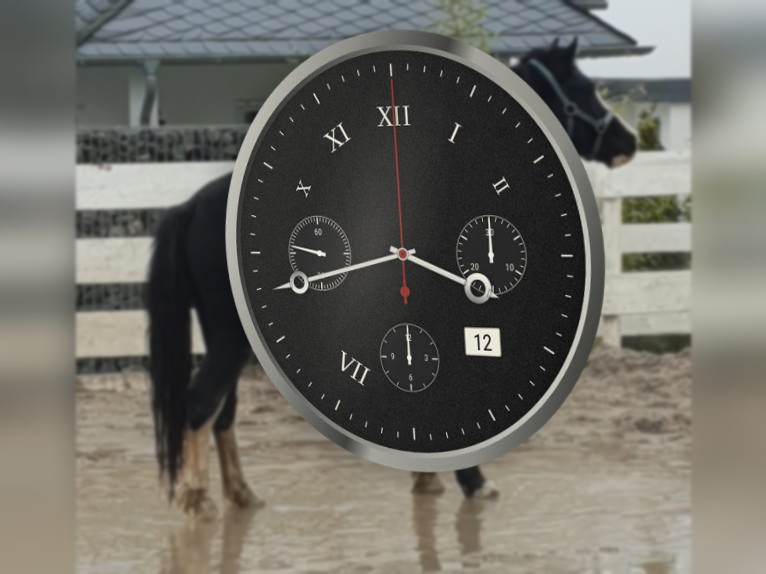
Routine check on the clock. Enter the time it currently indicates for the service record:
3:42:47
